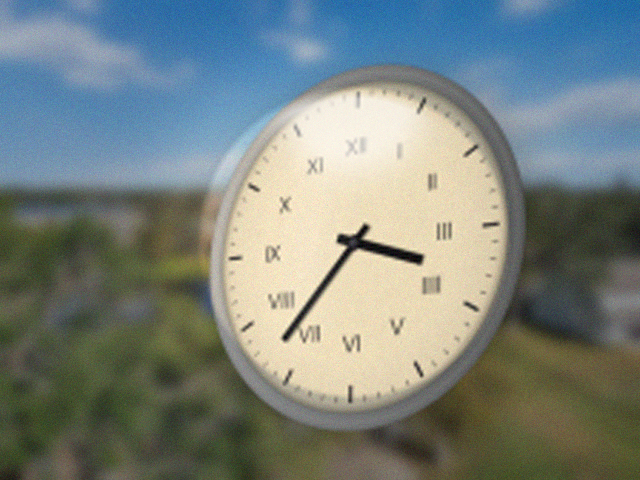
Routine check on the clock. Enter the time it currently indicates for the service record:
3:37
